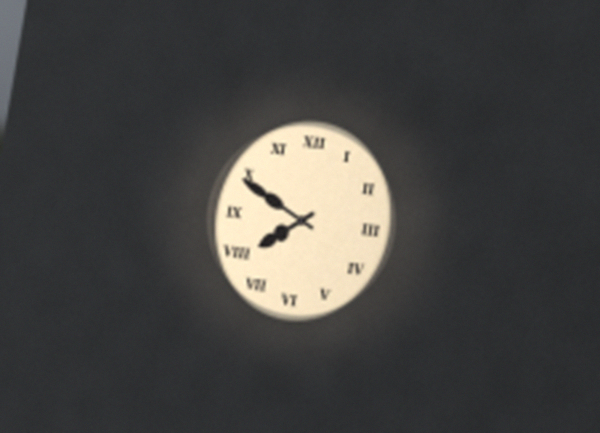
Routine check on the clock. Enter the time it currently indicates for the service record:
7:49
